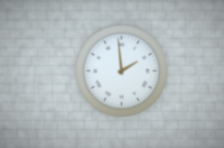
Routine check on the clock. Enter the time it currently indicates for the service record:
1:59
